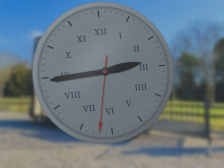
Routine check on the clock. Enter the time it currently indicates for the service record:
2:44:32
